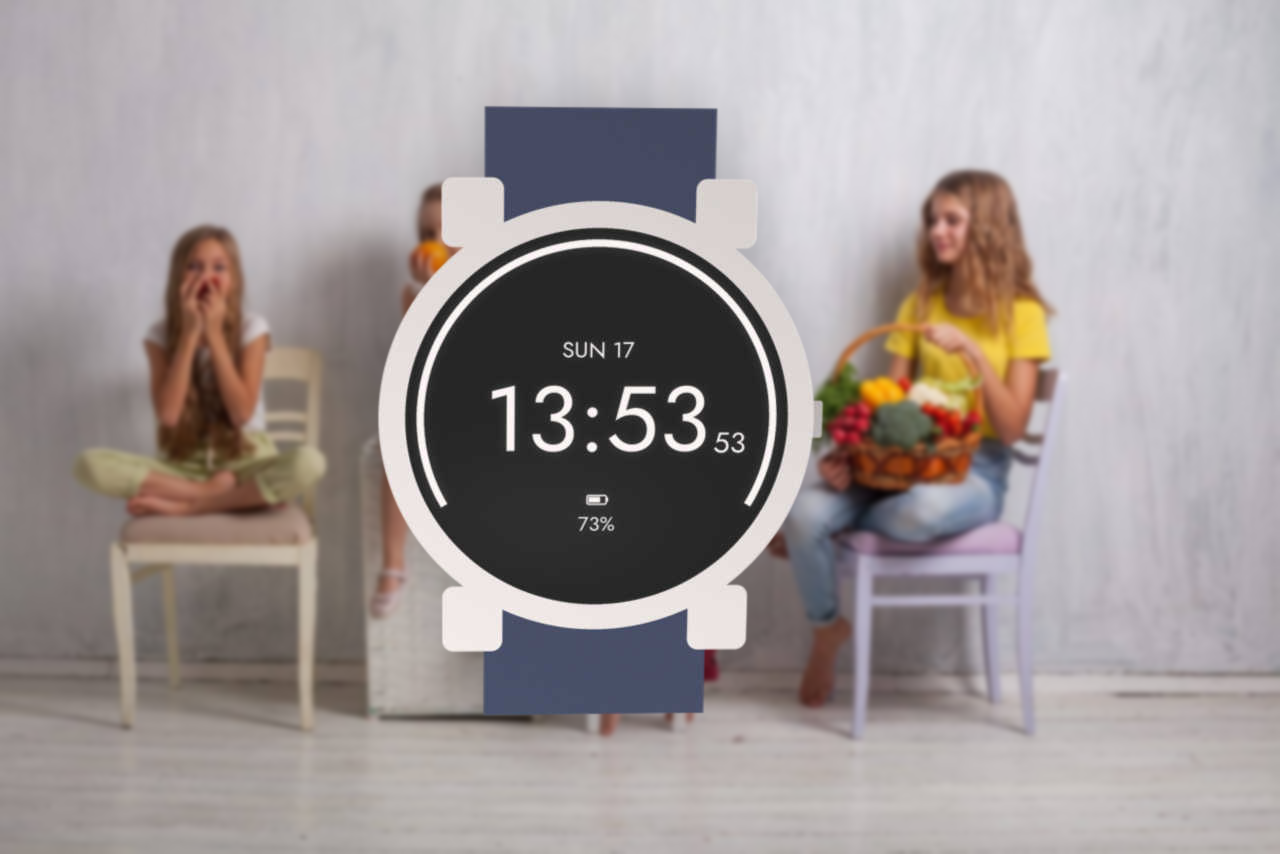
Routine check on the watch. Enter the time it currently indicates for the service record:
13:53:53
